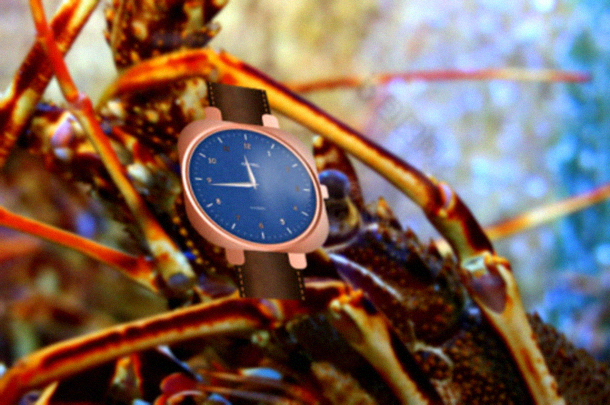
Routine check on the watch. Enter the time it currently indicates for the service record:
11:44
